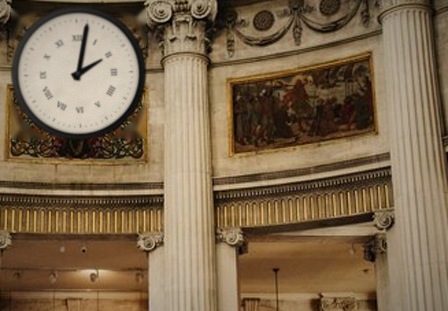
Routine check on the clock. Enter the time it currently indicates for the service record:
2:02
